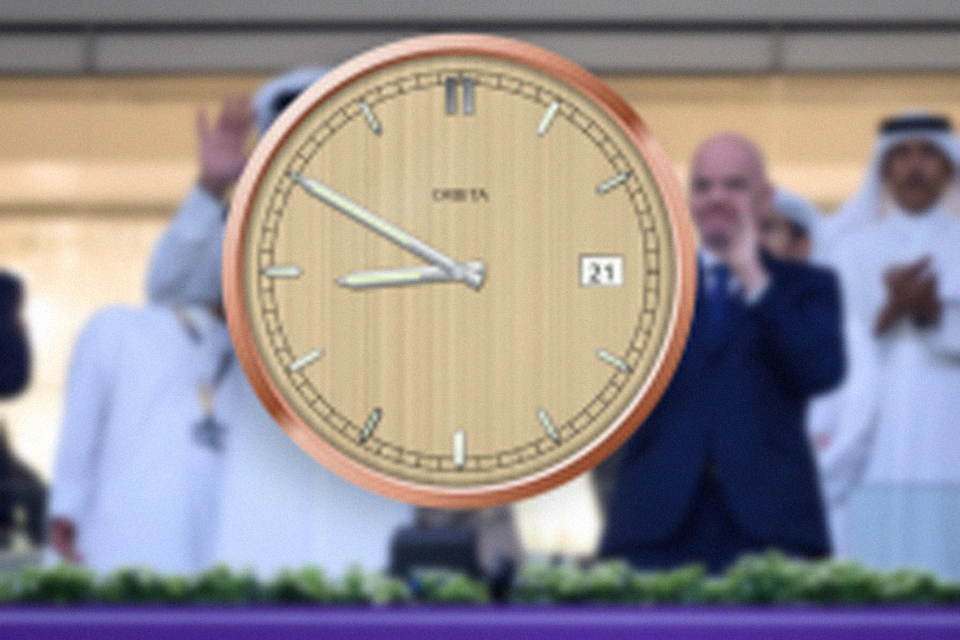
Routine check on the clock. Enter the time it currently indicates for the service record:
8:50
